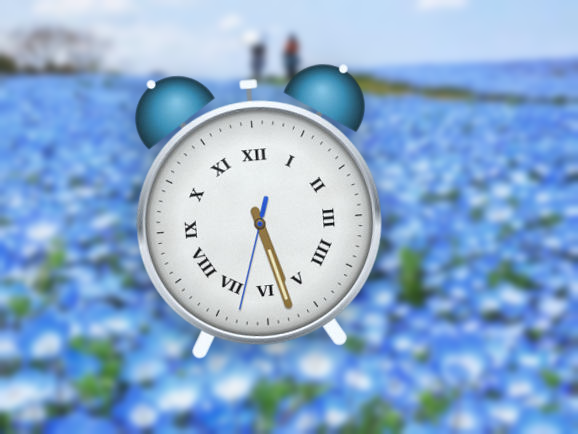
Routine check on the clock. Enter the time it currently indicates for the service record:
5:27:33
